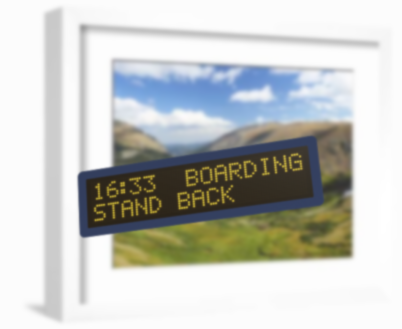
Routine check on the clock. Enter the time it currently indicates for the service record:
16:33
